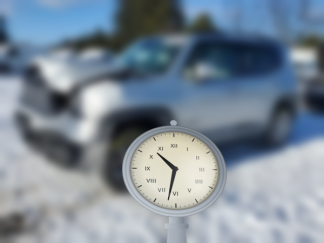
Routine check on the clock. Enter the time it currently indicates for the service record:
10:32
